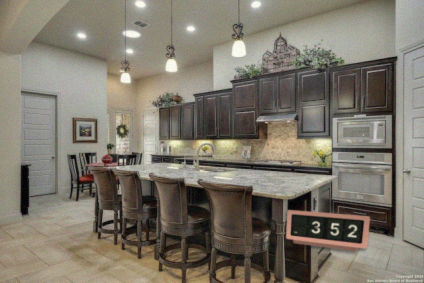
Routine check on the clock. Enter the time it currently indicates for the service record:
3:52
